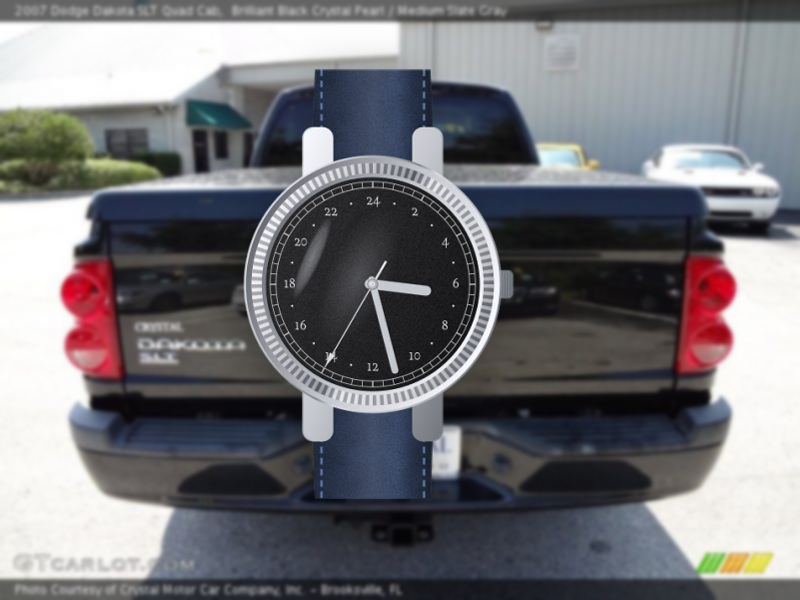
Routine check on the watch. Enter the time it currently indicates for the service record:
6:27:35
